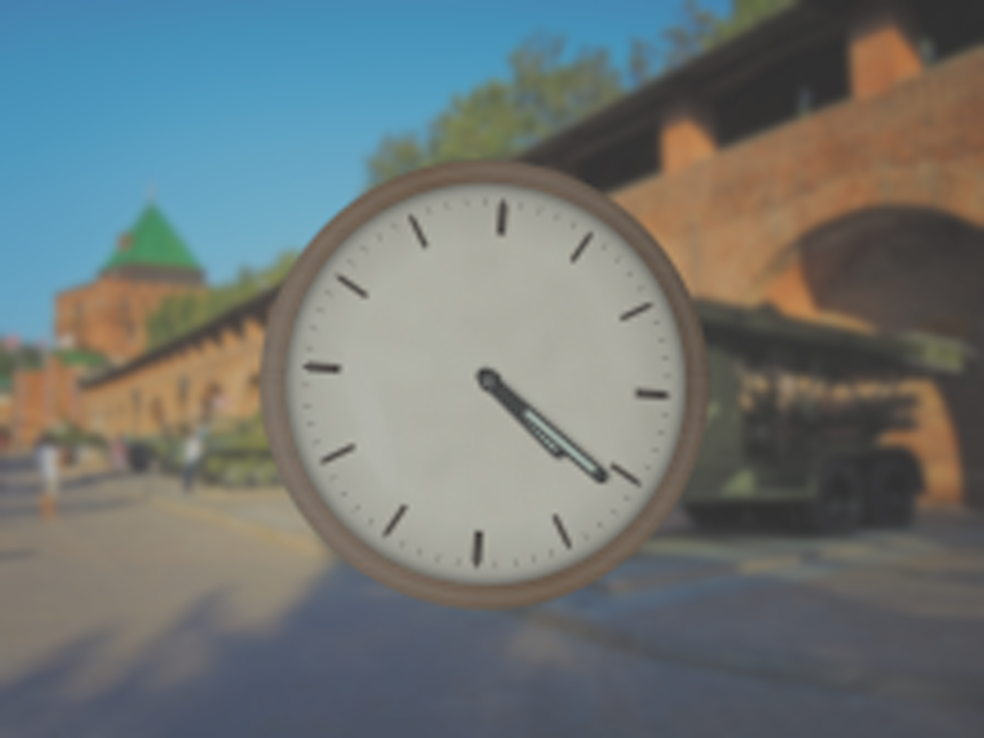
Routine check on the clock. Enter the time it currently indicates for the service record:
4:21
